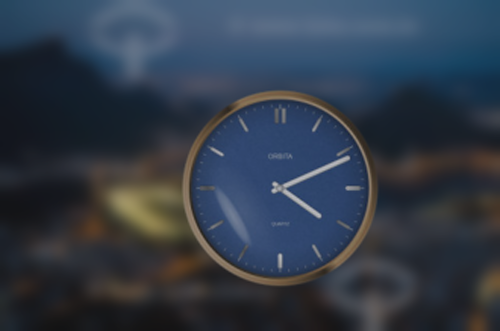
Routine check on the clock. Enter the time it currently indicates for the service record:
4:11
